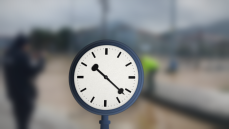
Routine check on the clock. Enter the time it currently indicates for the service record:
10:22
